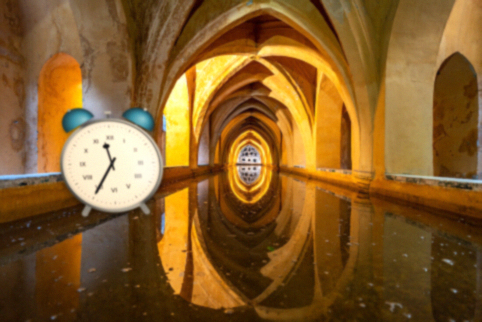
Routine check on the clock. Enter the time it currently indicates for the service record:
11:35
